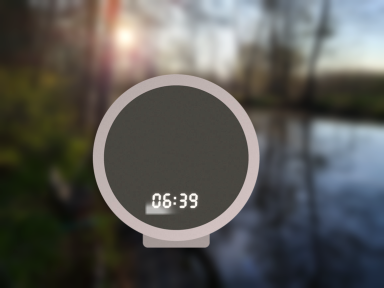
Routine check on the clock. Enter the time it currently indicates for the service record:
6:39
